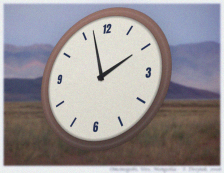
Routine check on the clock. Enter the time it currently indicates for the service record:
1:57
